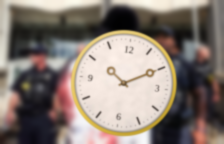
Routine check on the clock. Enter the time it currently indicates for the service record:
10:10
